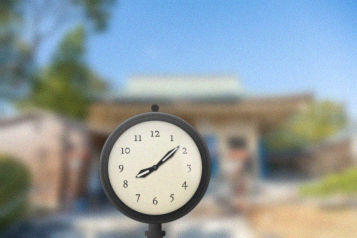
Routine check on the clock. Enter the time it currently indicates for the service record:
8:08
